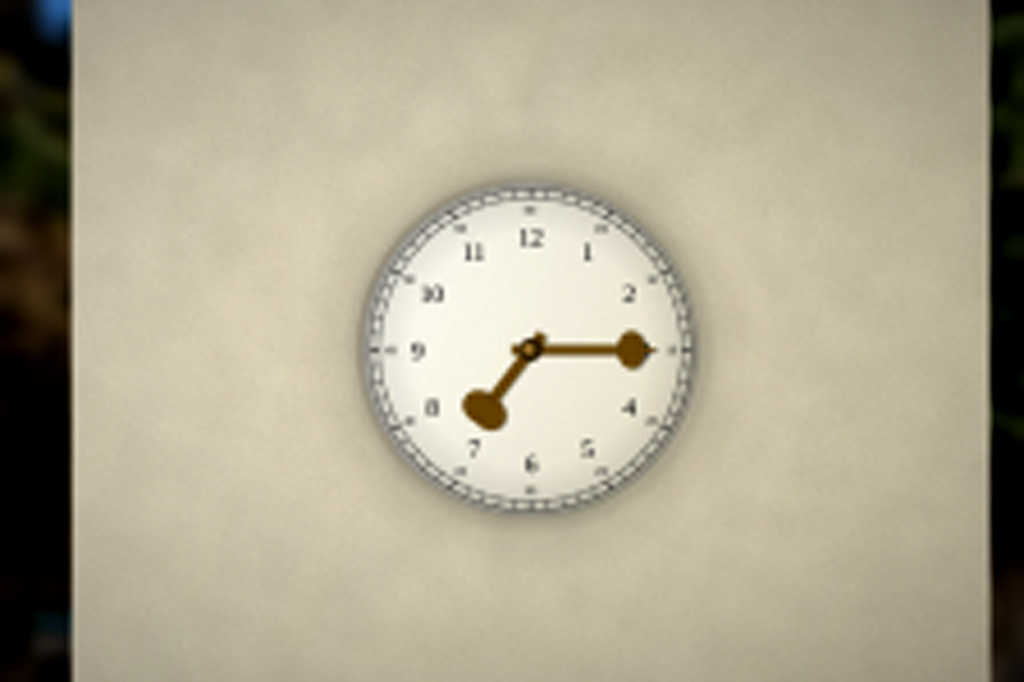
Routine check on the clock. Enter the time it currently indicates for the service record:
7:15
